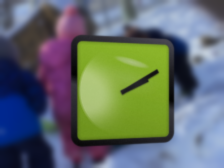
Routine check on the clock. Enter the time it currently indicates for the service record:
2:10
